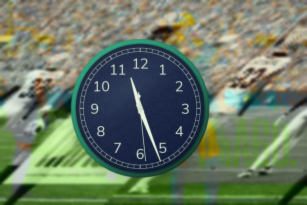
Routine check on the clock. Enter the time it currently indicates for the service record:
11:26:29
